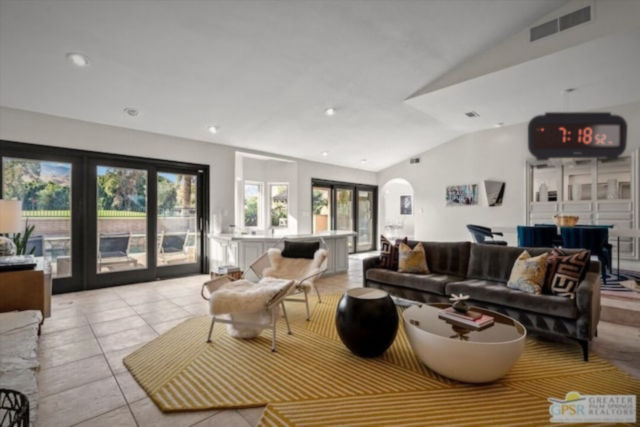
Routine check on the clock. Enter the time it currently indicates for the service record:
7:18
